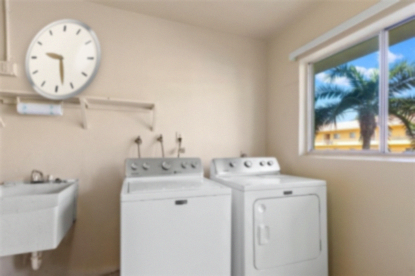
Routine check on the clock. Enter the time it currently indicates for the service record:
9:28
